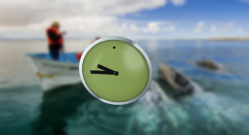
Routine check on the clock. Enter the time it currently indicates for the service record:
9:45
